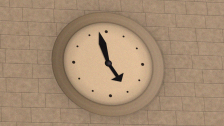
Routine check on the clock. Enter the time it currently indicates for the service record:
4:58
